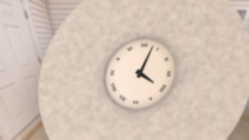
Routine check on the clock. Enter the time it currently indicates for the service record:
4:03
